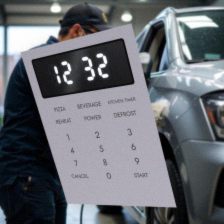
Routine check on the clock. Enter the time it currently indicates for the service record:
12:32
